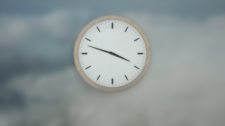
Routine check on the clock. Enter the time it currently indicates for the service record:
3:48
